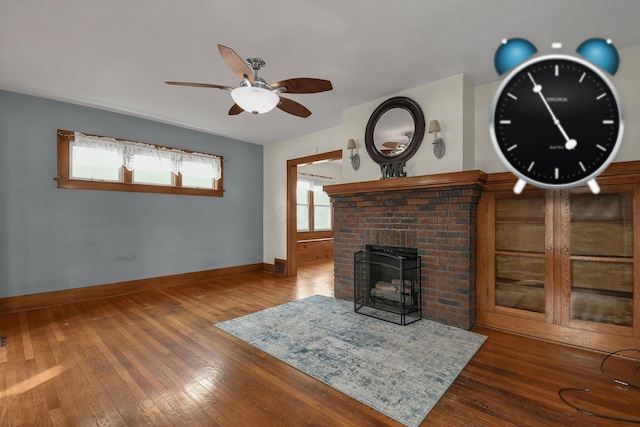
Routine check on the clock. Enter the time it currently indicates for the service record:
4:55
